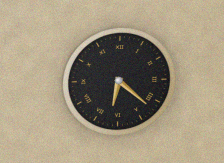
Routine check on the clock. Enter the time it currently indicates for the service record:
6:22
